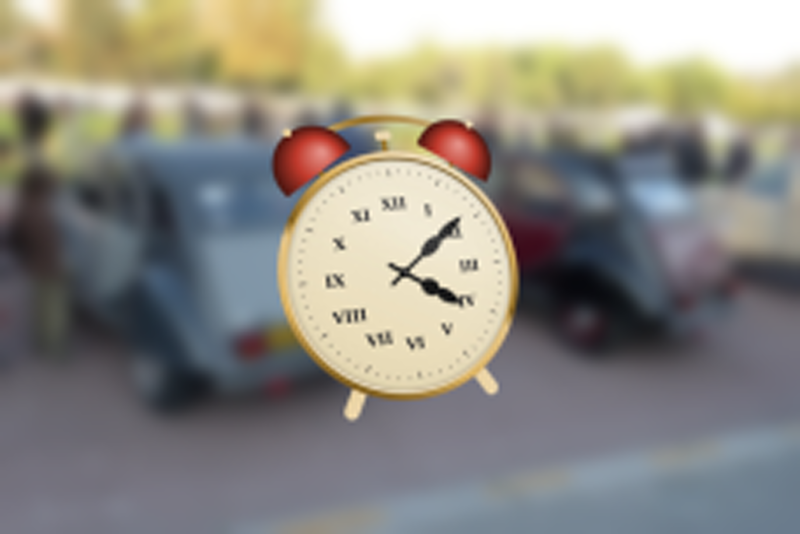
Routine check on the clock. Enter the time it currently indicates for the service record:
4:09
